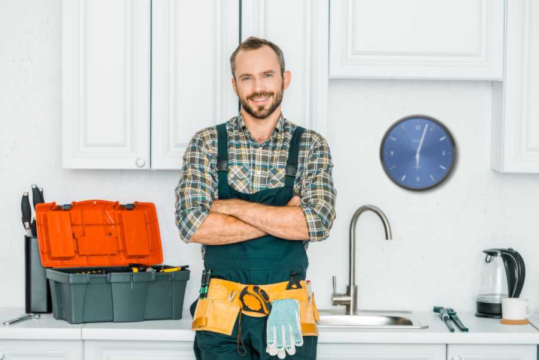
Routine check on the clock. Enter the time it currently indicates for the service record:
6:03
